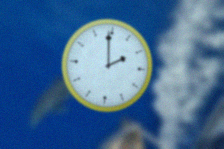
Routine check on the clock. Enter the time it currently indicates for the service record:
1:59
